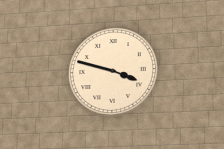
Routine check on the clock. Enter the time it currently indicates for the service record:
3:48
